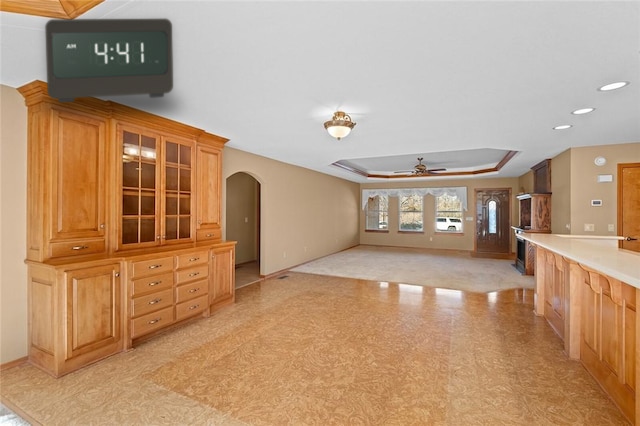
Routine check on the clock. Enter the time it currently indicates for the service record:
4:41
